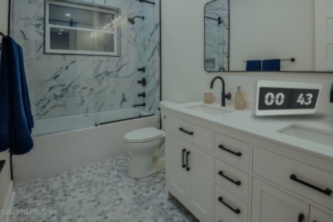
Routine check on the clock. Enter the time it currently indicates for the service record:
0:43
